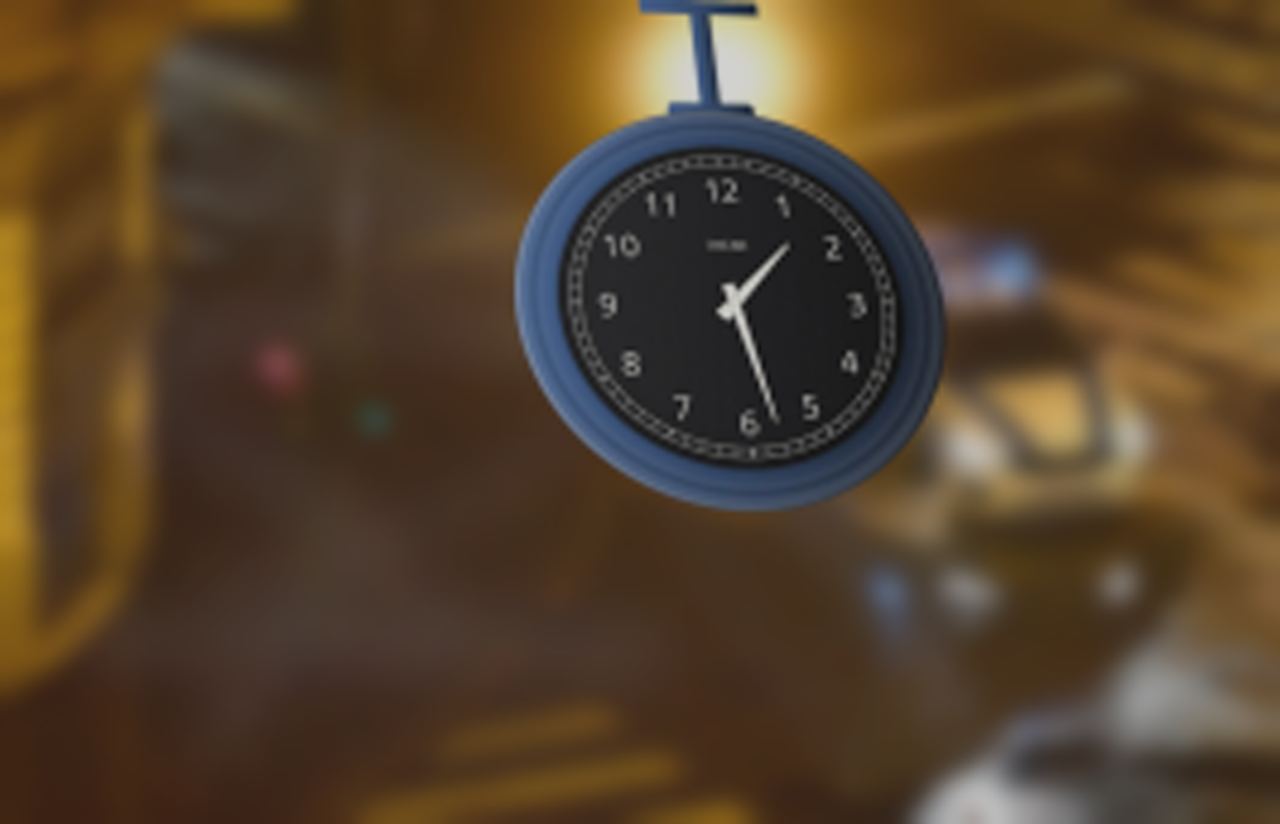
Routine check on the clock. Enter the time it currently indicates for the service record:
1:28
